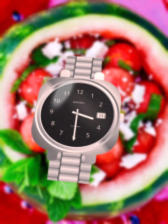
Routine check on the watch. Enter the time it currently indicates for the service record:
3:30
